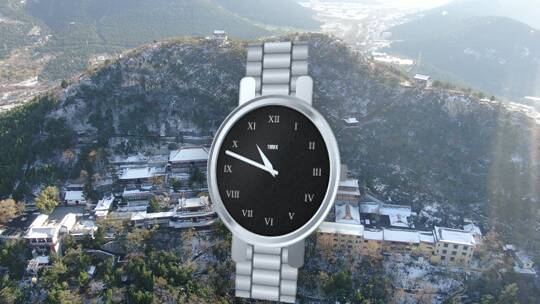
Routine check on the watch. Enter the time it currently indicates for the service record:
10:48
